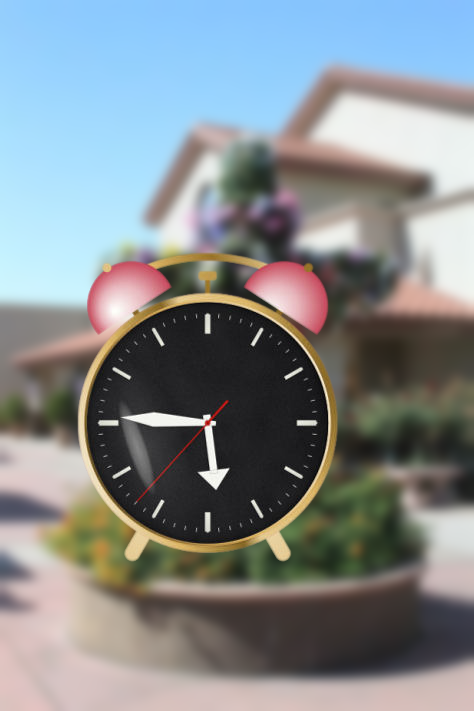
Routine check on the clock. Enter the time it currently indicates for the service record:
5:45:37
